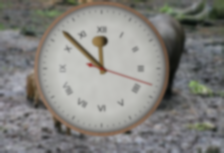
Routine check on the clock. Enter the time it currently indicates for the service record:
11:52:18
